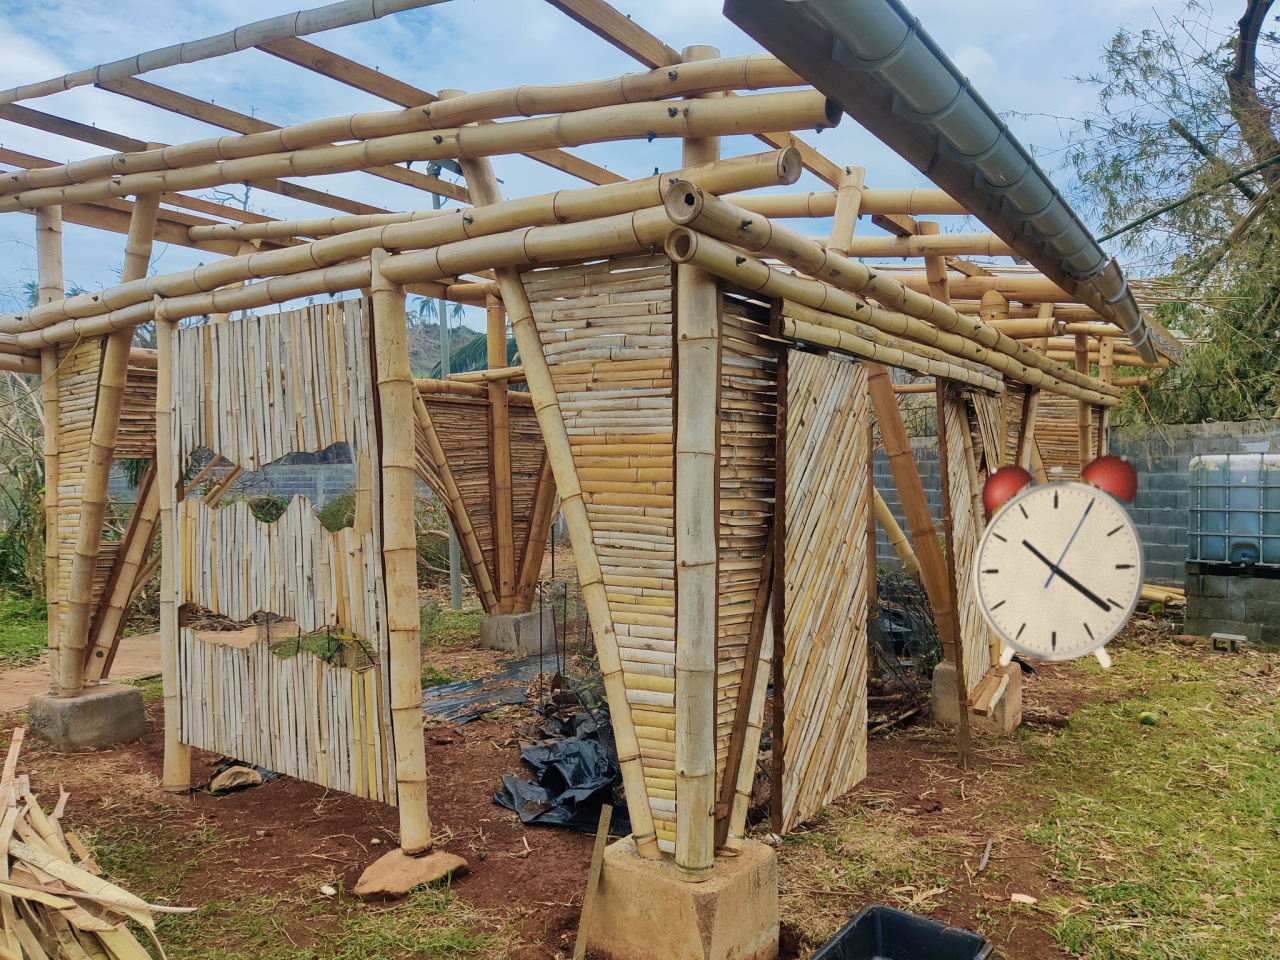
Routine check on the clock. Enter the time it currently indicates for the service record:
10:21:05
